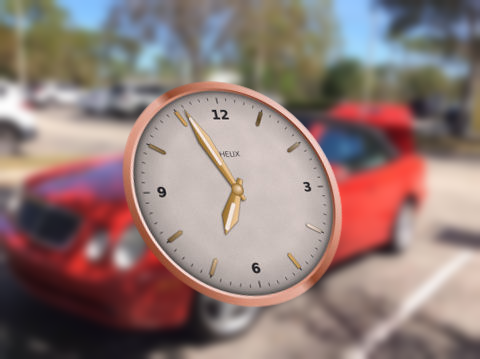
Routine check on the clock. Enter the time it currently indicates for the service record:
6:56
